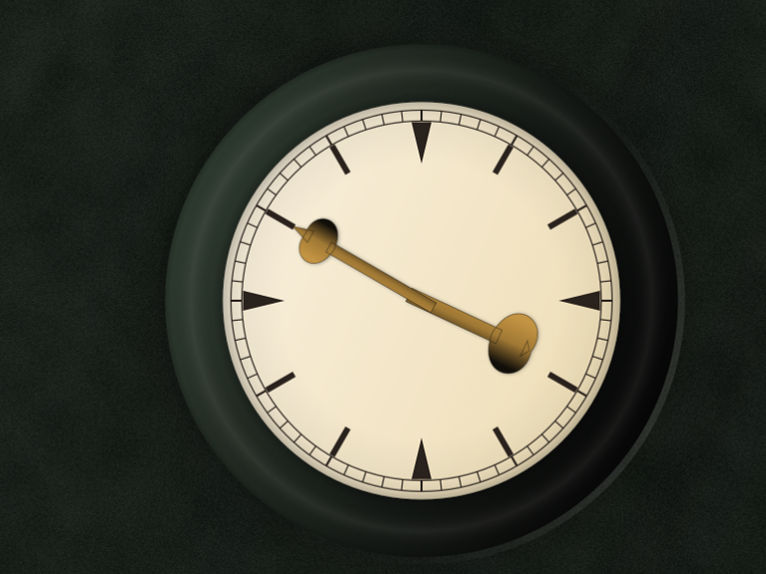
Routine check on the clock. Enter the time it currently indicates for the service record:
3:50
